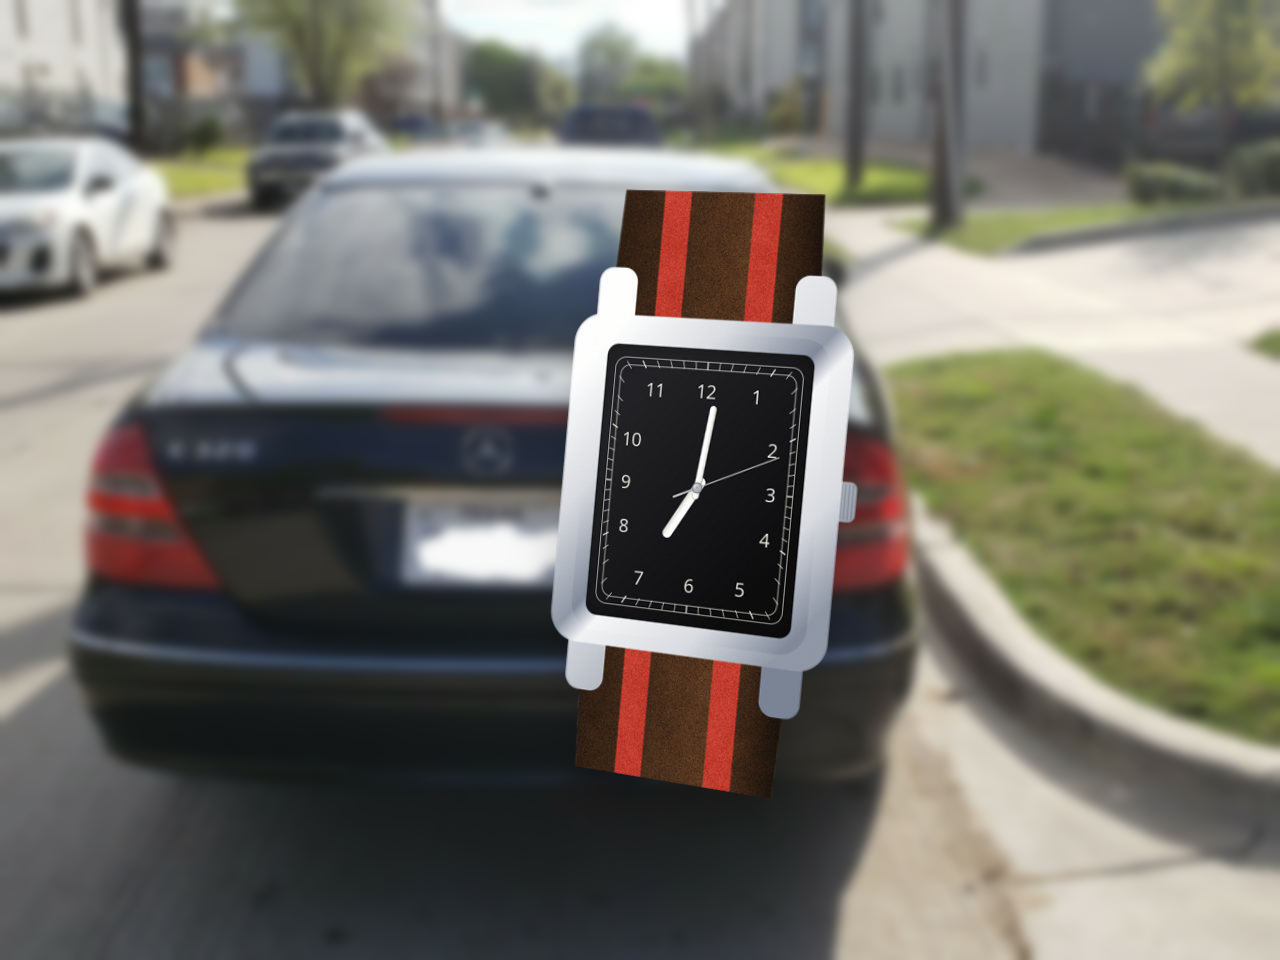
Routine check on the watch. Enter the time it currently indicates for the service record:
7:01:11
